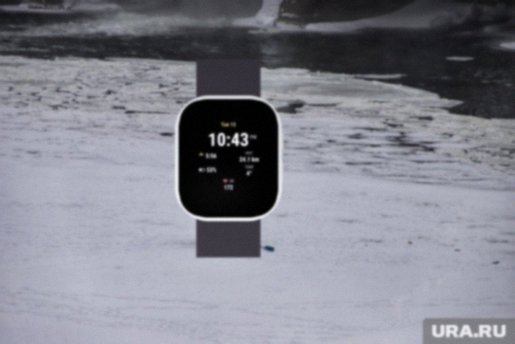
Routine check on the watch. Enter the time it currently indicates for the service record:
10:43
